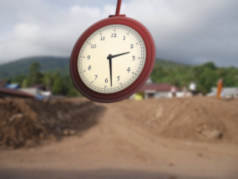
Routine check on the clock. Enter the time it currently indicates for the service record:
2:28
